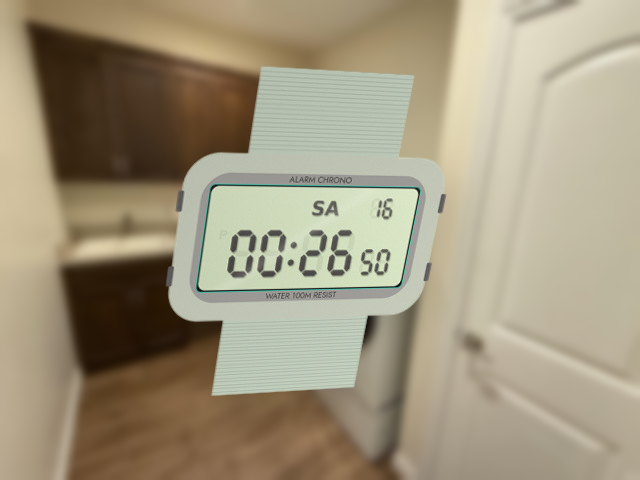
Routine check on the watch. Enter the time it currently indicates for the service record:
0:26:50
